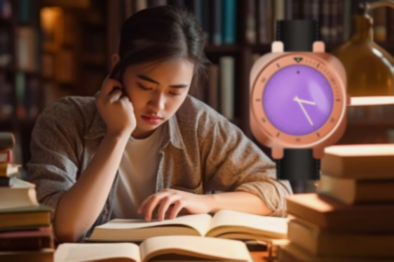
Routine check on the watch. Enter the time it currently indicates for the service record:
3:25
